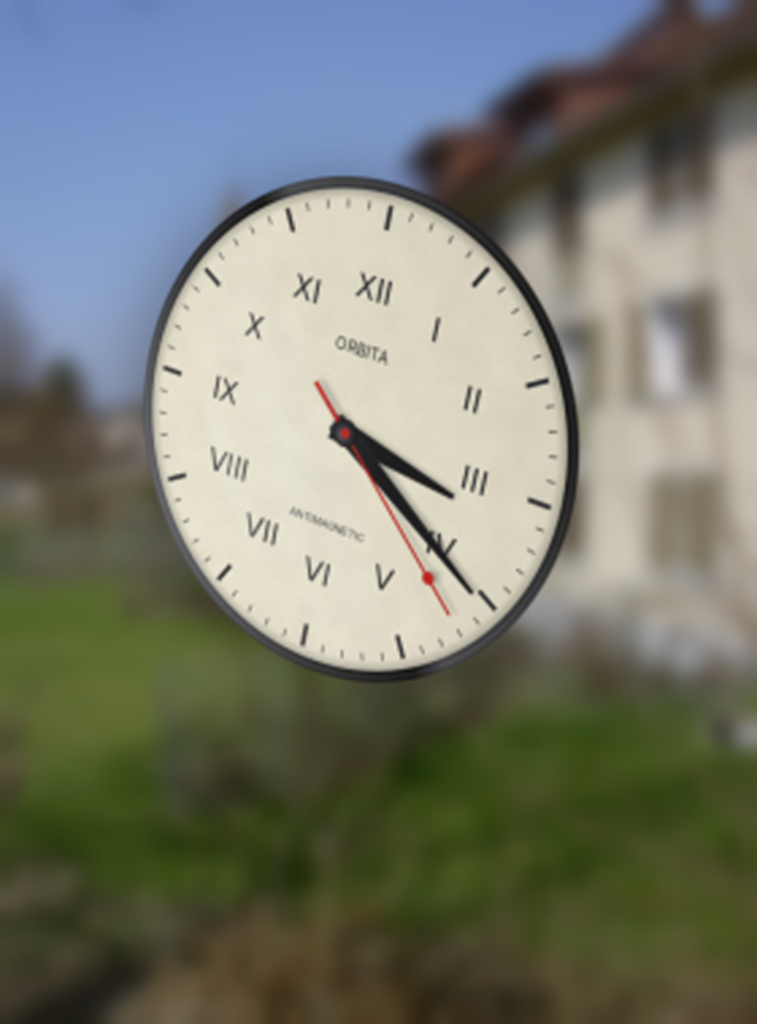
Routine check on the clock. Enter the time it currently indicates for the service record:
3:20:22
